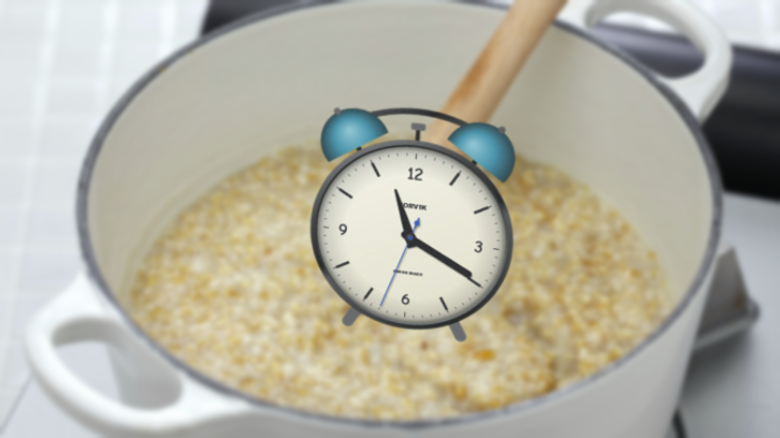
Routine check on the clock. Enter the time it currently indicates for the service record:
11:19:33
